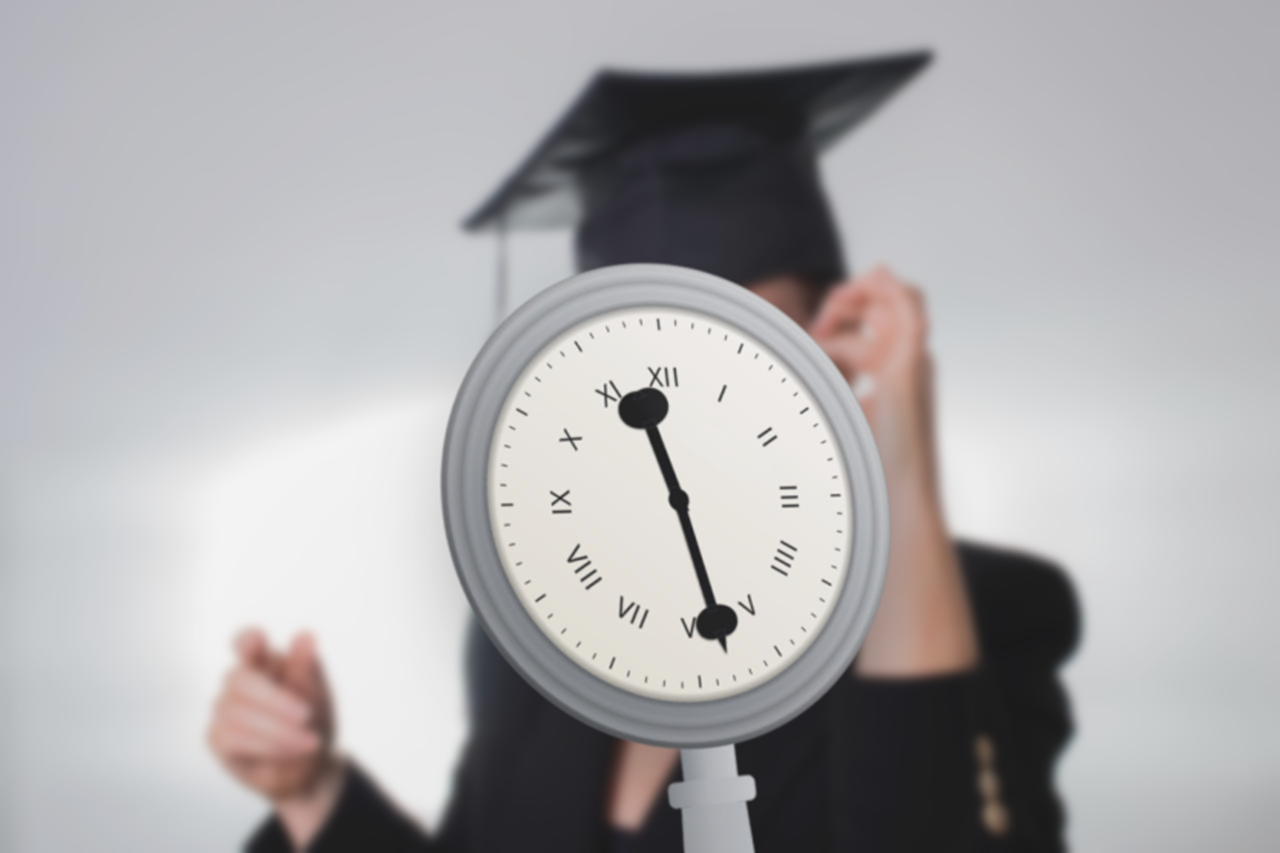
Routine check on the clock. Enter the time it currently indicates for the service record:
11:28
